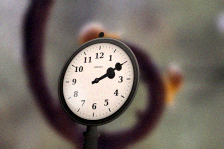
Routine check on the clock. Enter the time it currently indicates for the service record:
2:10
